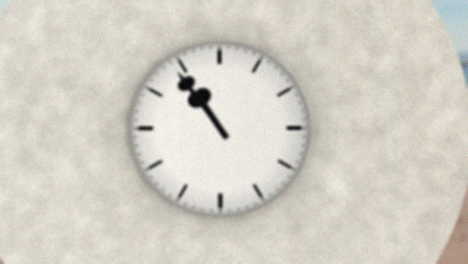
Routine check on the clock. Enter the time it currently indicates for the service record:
10:54
